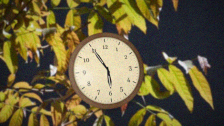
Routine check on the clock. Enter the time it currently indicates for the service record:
5:55
